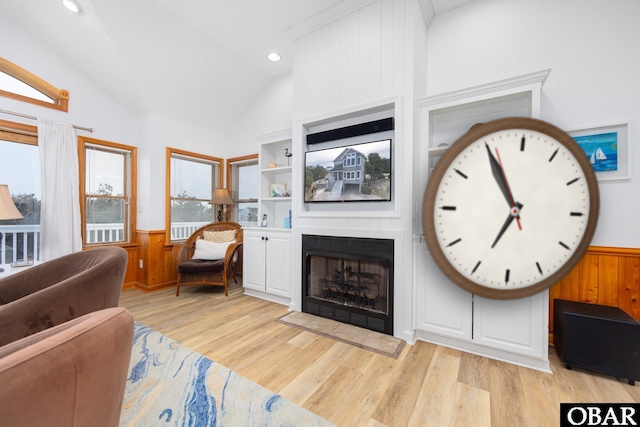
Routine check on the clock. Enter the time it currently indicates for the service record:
6:54:56
